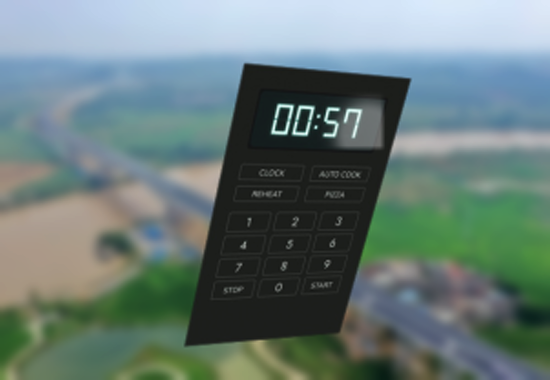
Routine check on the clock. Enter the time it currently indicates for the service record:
0:57
